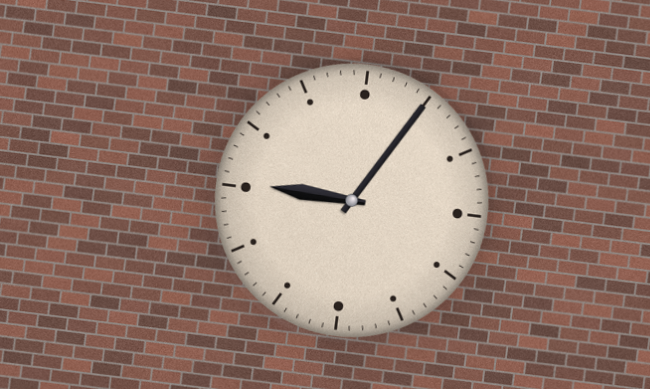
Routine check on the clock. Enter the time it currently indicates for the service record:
9:05
